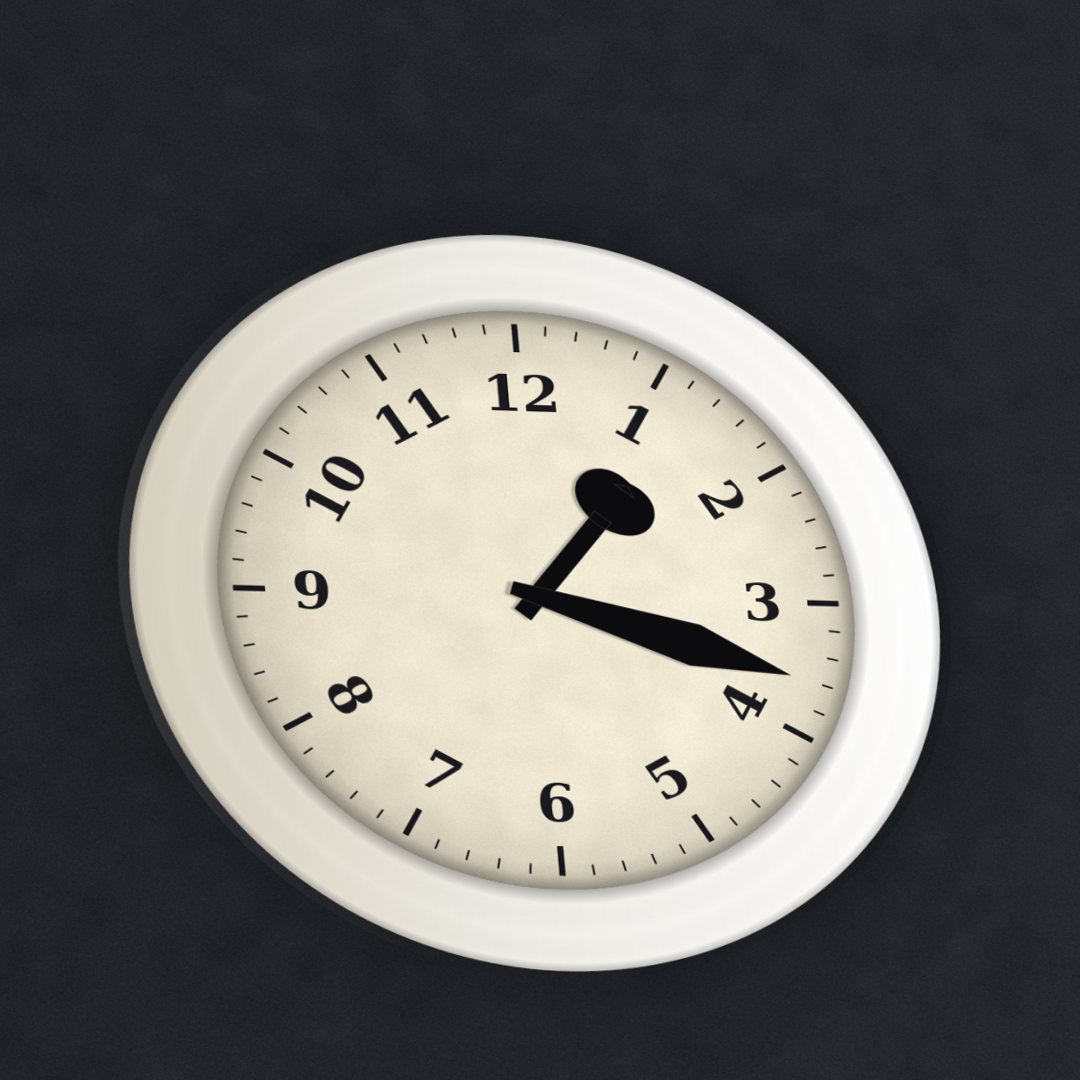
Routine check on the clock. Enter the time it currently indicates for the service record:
1:18
